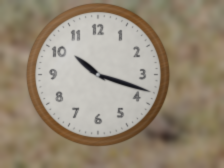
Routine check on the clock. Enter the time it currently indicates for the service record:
10:18
